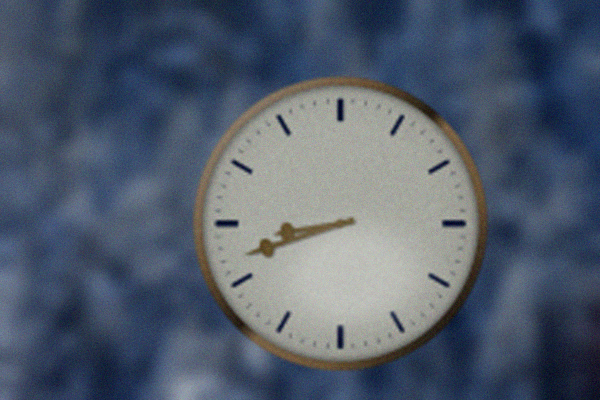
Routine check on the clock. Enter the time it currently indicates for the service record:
8:42
